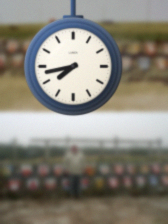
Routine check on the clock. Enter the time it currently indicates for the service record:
7:43
